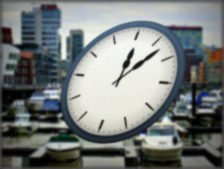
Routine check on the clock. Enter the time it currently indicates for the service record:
12:07
